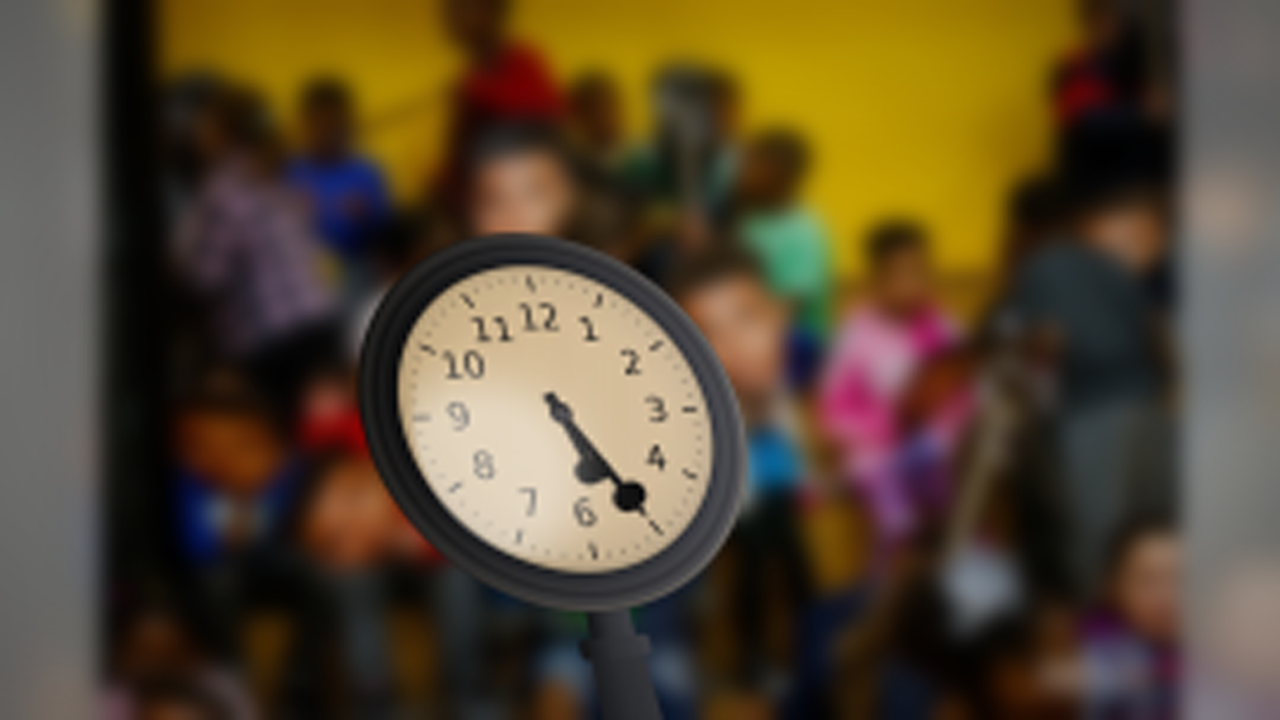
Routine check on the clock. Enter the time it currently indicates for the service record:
5:25
